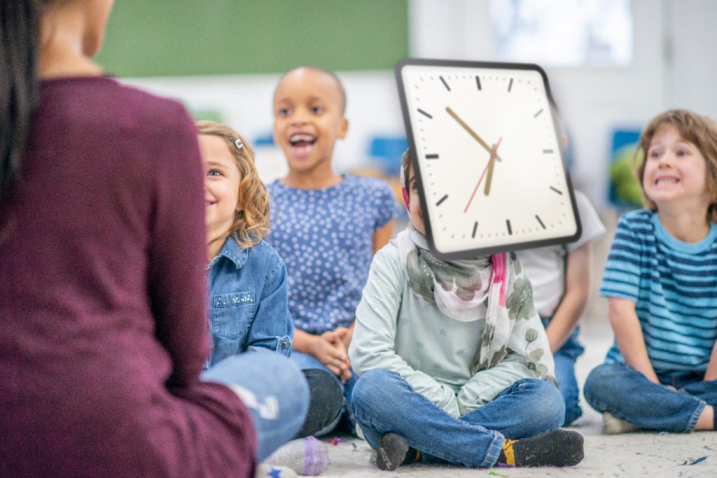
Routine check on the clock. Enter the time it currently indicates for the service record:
6:52:37
